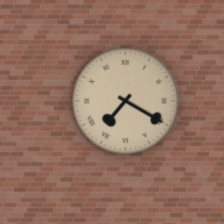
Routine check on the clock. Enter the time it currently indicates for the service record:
7:20
